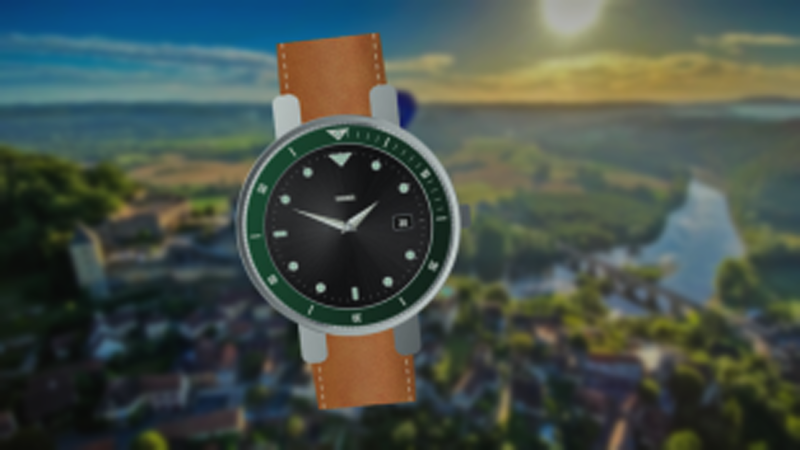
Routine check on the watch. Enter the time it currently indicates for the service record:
1:49
